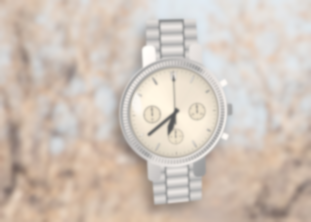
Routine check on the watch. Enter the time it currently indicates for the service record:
6:39
